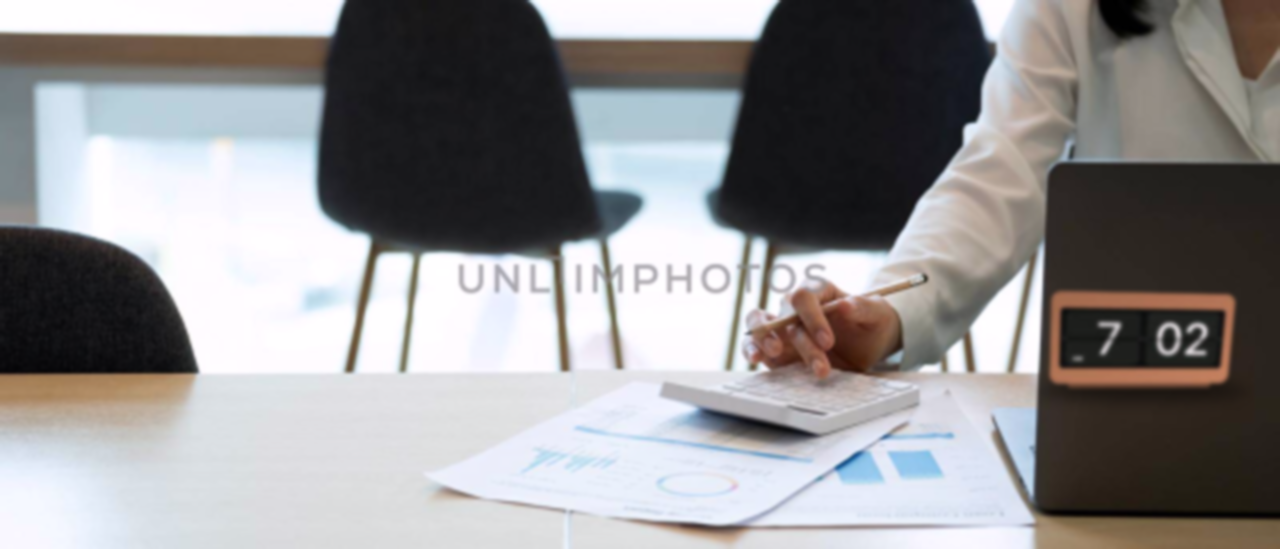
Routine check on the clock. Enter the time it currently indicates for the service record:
7:02
